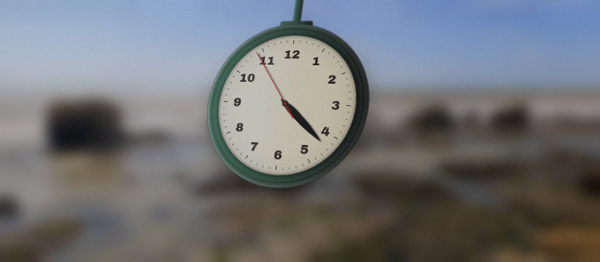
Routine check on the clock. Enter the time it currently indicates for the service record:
4:21:54
